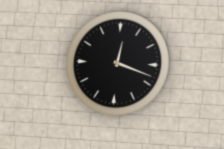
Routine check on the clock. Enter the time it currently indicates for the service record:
12:18
